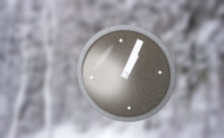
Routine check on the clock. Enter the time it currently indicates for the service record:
1:05
